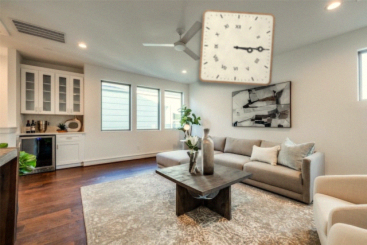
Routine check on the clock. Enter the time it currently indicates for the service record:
3:15
